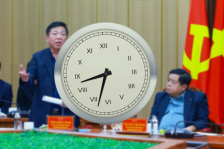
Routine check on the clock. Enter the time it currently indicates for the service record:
8:33
